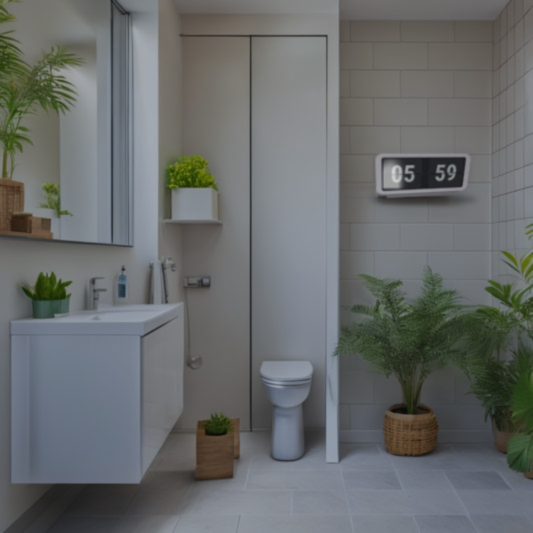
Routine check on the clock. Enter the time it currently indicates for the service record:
5:59
